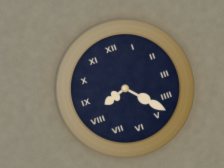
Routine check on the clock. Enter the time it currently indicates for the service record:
8:23
